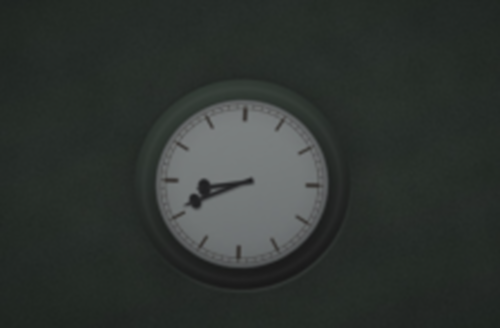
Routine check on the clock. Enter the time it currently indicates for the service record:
8:41
